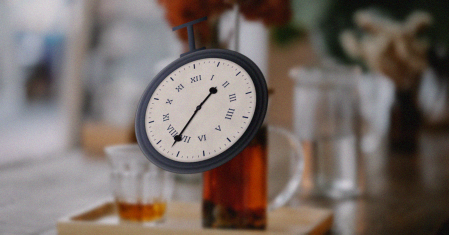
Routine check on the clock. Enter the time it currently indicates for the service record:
1:37
